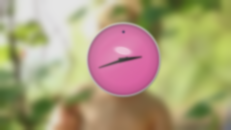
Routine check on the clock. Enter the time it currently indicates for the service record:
2:42
